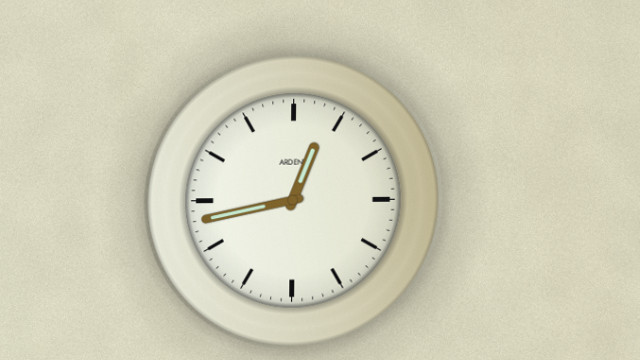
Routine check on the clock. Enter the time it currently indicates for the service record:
12:43
